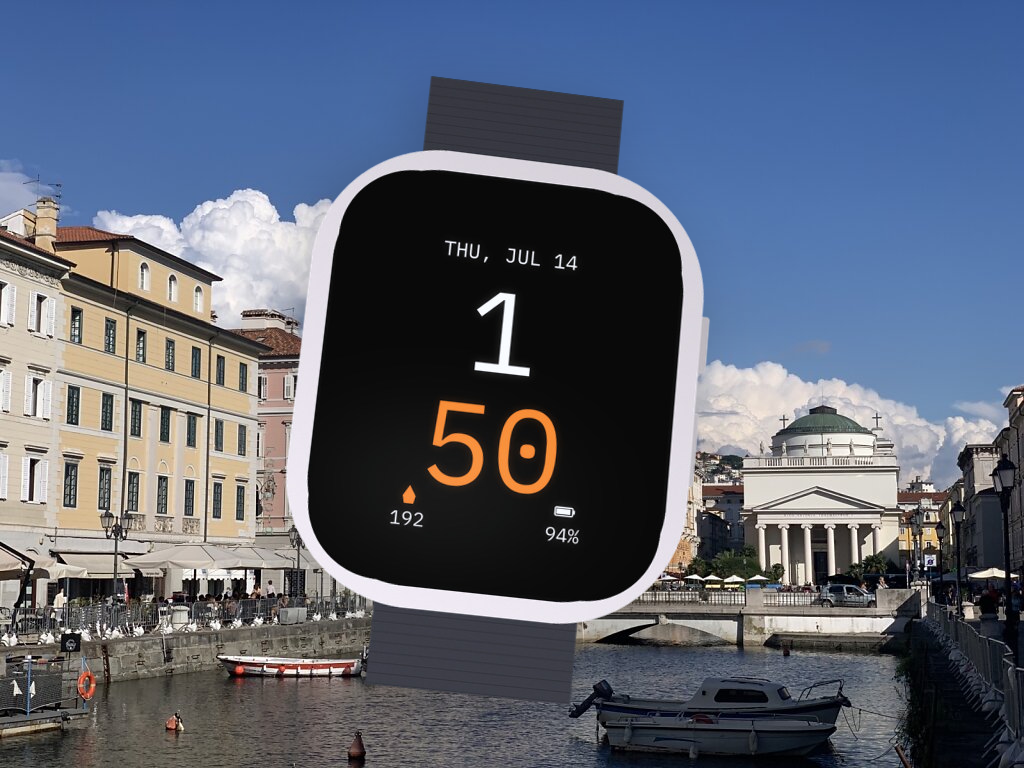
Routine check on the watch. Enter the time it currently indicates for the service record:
1:50
